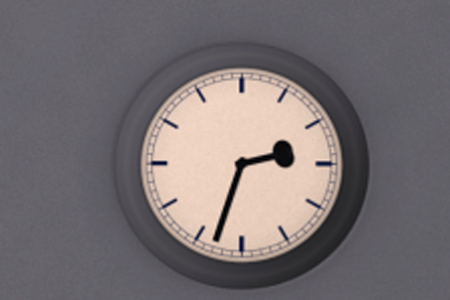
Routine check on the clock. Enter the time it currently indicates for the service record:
2:33
